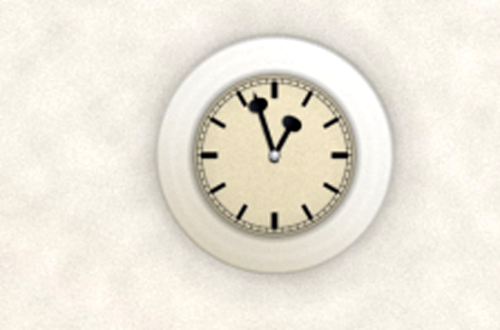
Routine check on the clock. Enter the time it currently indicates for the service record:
12:57
